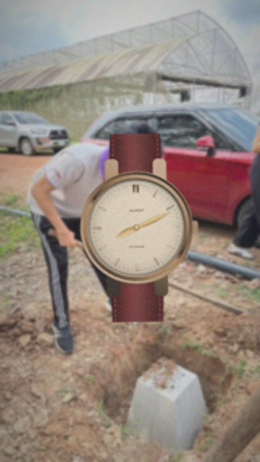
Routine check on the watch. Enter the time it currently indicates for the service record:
8:11
